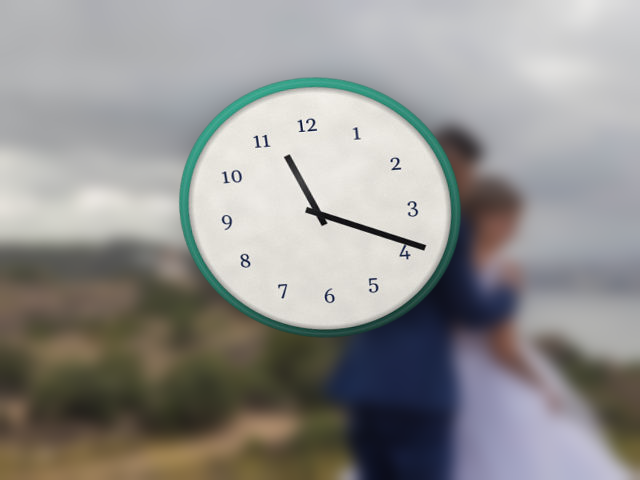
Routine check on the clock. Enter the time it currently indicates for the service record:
11:19
